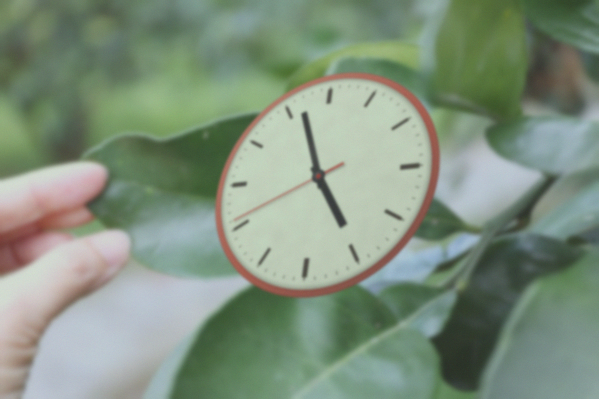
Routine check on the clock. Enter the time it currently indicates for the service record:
4:56:41
